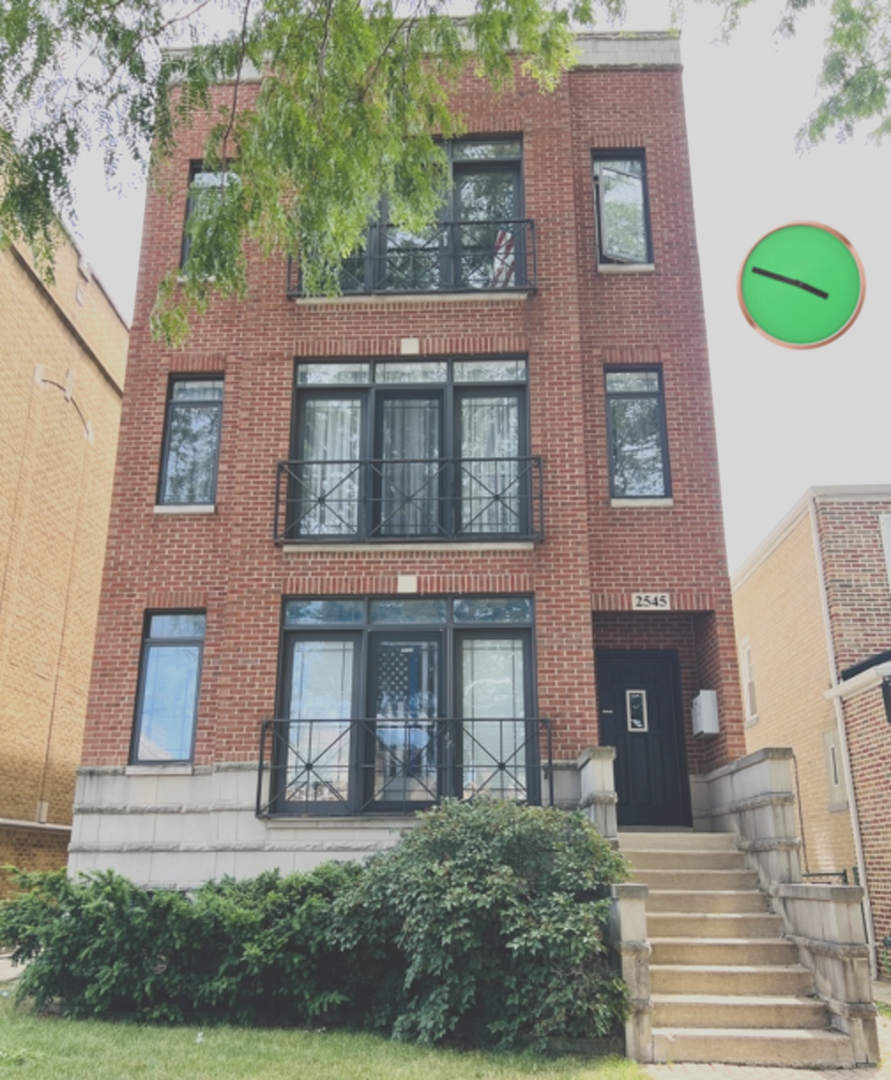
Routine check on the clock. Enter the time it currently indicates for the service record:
3:48
